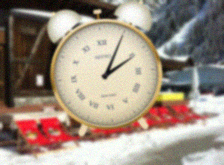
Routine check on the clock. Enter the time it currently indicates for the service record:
2:05
